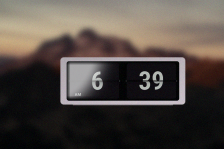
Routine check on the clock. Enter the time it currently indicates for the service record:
6:39
